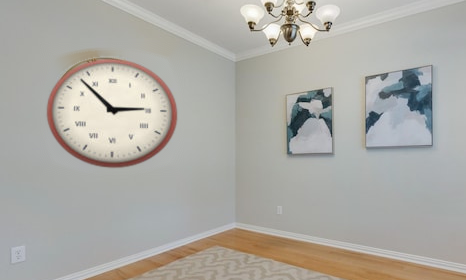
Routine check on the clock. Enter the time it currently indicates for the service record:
2:53
